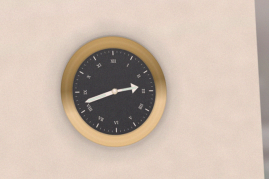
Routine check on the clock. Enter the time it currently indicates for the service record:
2:42
